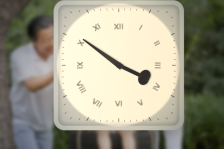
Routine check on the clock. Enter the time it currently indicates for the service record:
3:51
